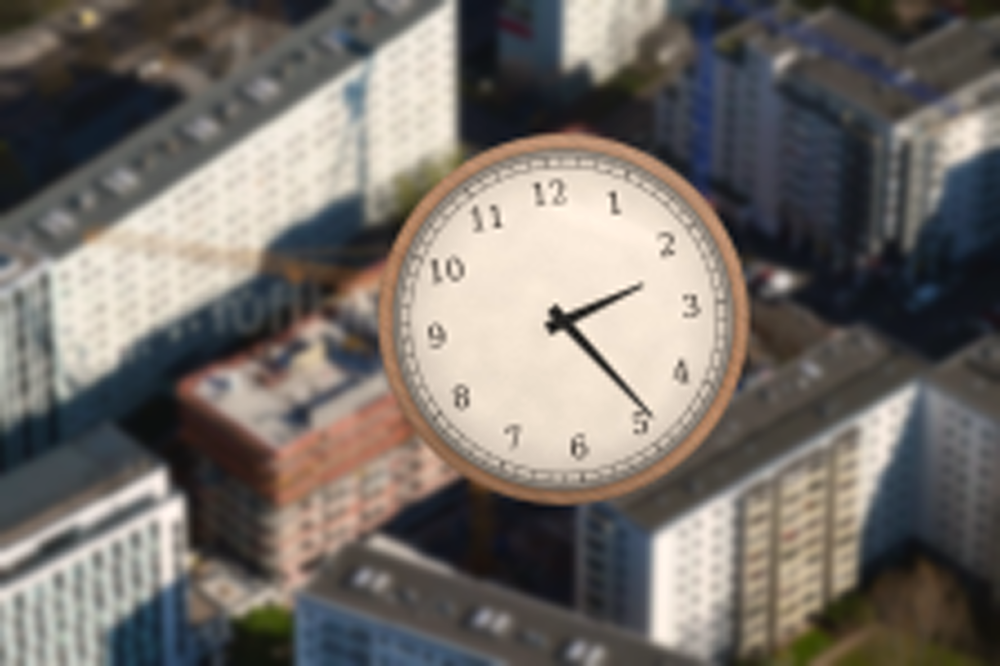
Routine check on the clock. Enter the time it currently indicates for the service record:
2:24
